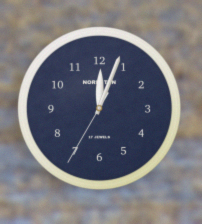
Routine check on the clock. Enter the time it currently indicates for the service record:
12:03:35
